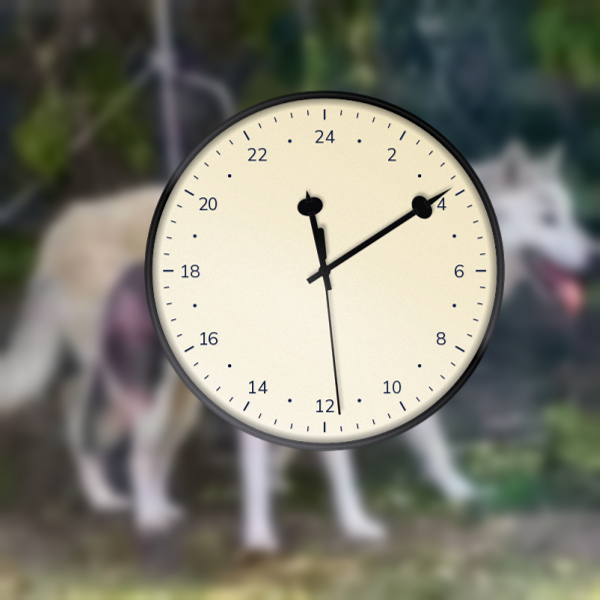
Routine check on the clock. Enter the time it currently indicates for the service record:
23:09:29
